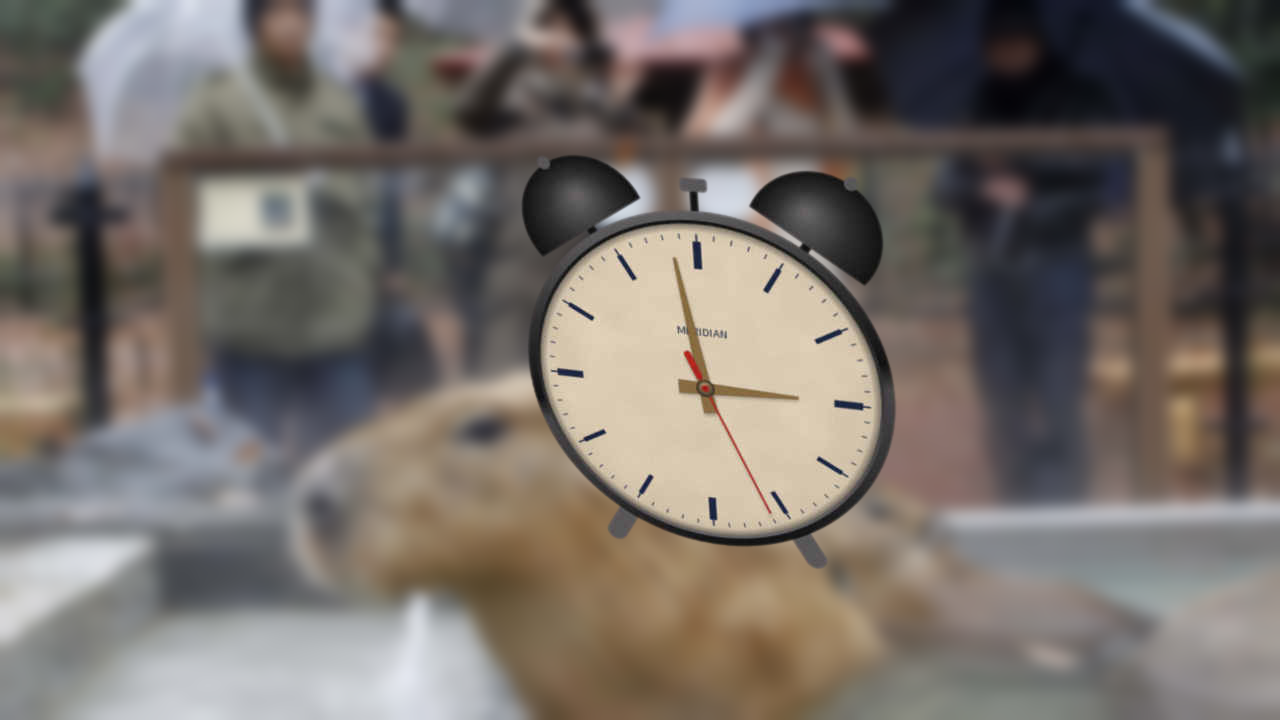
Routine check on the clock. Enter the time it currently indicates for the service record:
2:58:26
